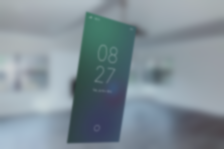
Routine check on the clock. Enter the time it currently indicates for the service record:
8:27
